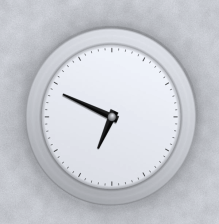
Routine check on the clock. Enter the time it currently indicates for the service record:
6:49
